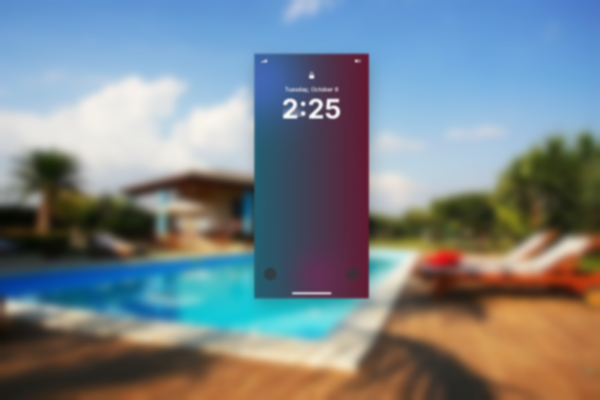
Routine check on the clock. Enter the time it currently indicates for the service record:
2:25
